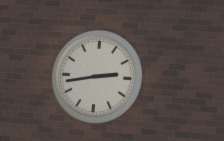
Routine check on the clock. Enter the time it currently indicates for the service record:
2:43
